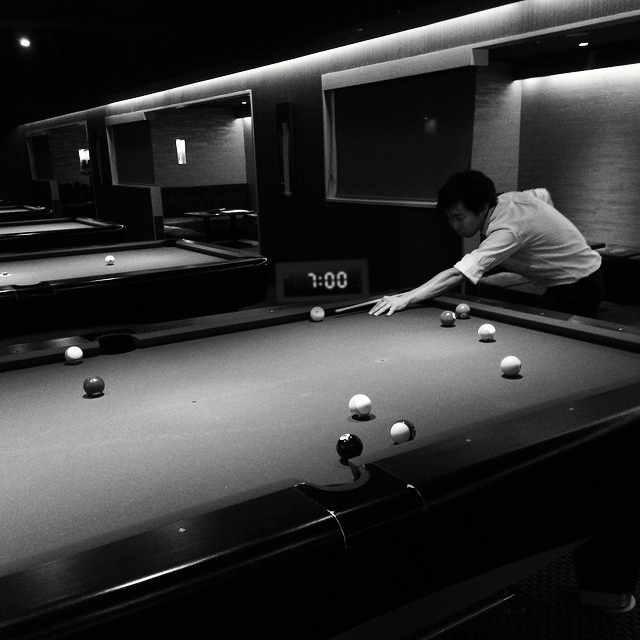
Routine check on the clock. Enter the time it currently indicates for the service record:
7:00
